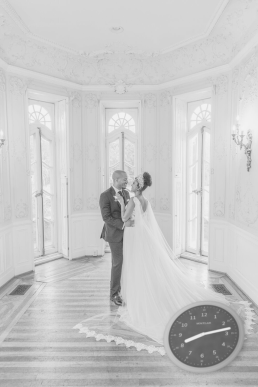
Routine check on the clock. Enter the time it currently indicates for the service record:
8:13
